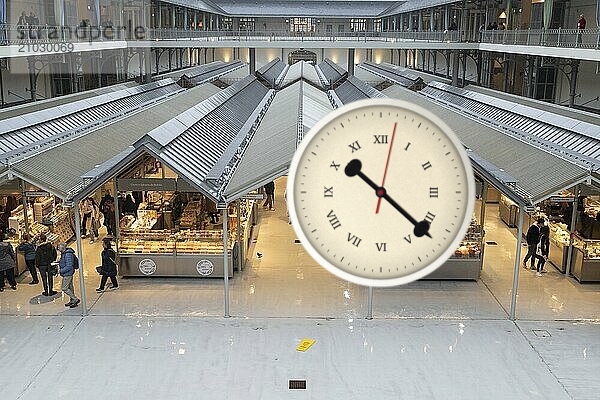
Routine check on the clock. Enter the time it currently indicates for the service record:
10:22:02
